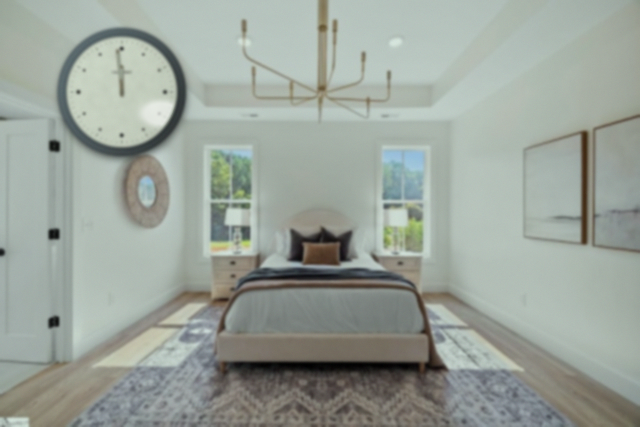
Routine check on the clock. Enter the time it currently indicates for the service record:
11:59
